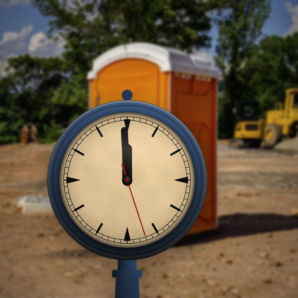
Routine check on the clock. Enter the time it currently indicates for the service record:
11:59:27
